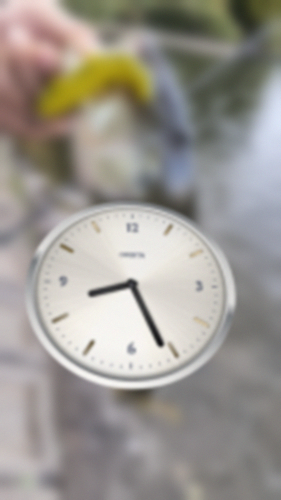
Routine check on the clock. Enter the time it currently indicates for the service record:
8:26
